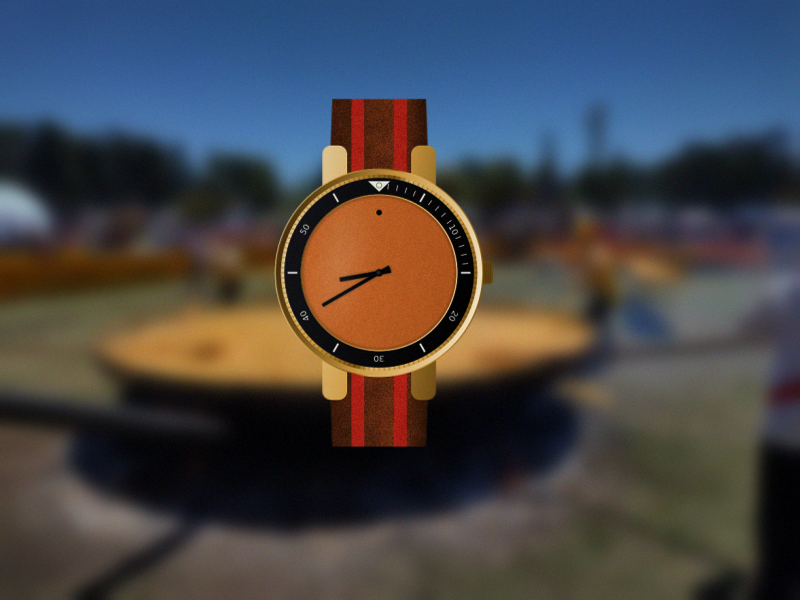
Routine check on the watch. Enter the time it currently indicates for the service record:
8:40
